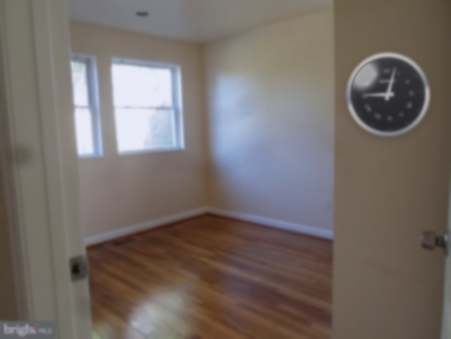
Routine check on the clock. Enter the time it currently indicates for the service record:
9:03
